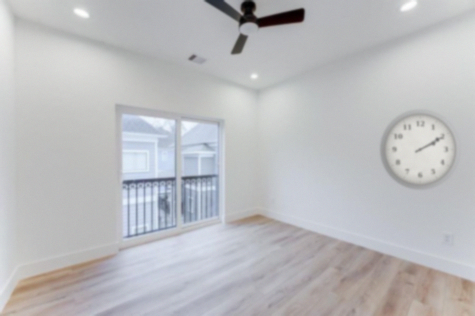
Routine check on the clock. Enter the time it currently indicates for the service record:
2:10
